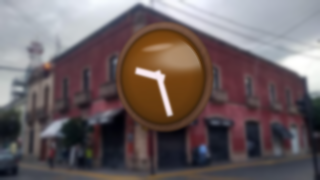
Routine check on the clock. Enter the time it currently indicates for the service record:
9:27
